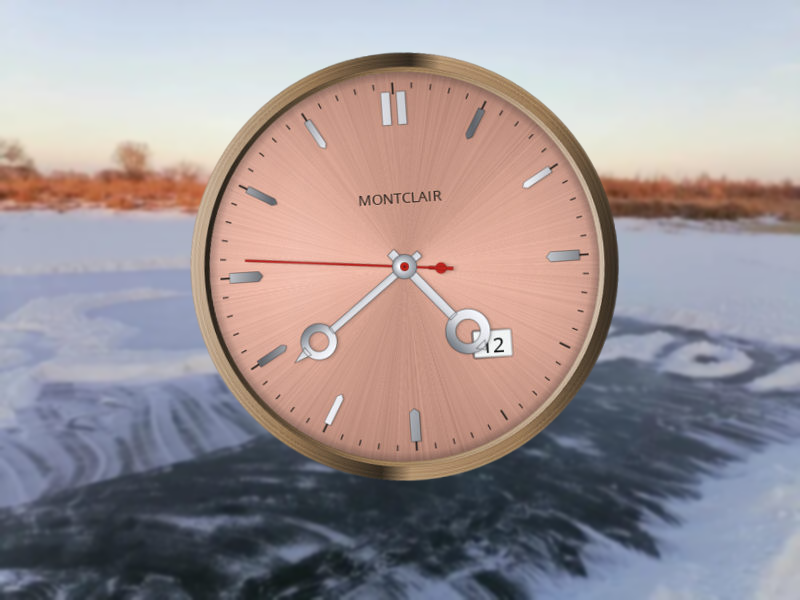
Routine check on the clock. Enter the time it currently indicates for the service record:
4:38:46
